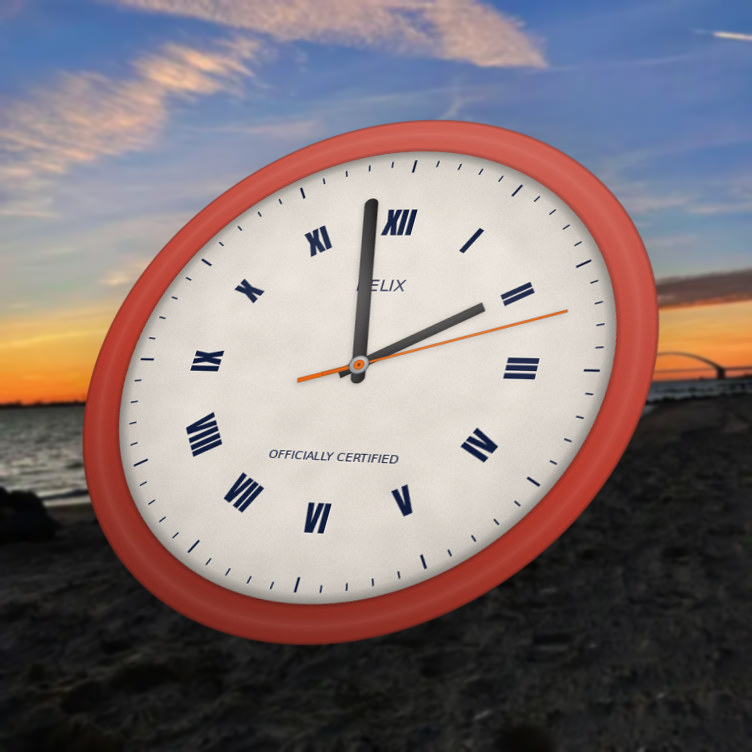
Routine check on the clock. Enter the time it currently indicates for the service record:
1:58:12
